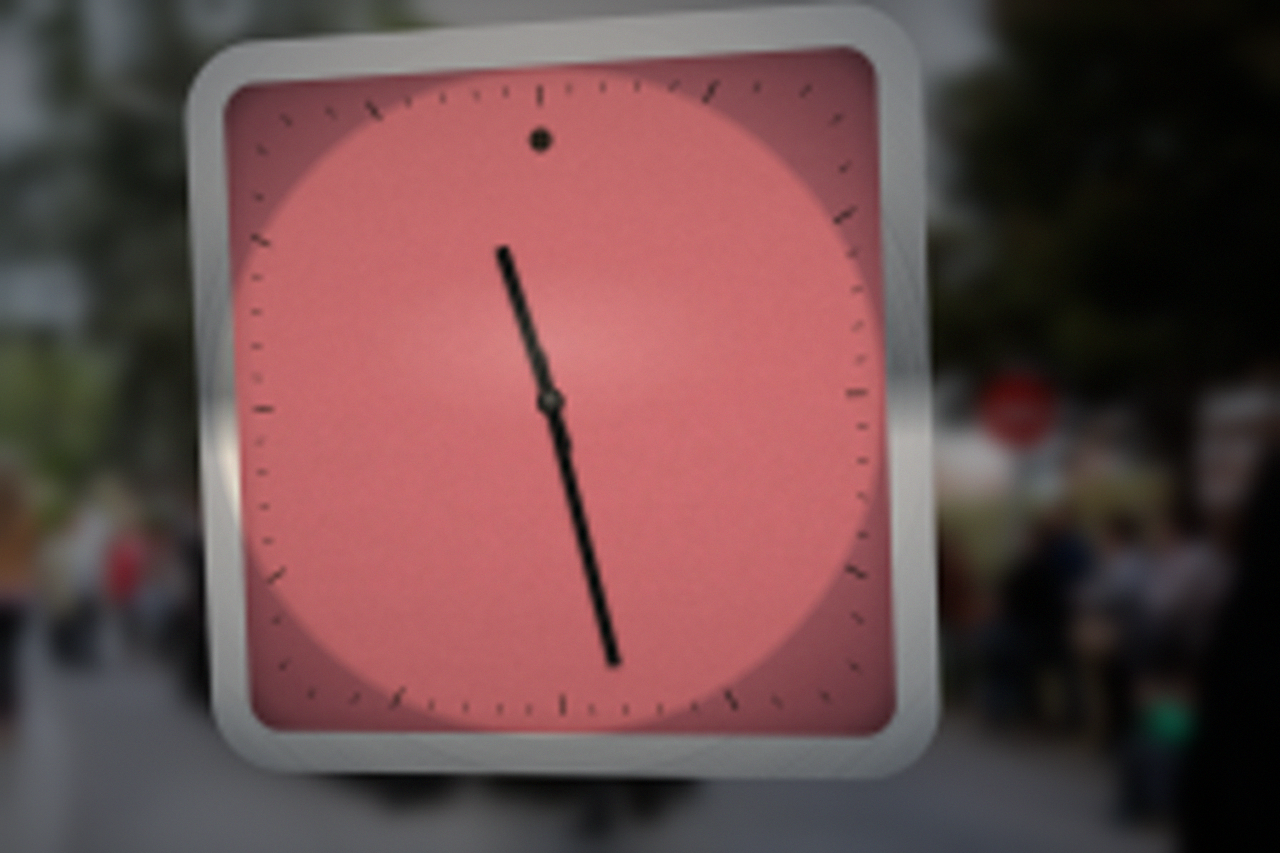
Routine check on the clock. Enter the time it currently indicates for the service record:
11:28
